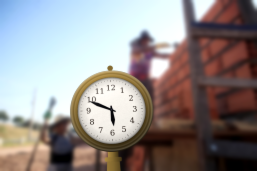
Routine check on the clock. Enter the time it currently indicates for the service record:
5:49
